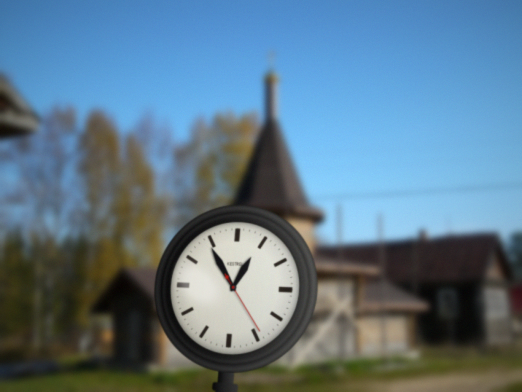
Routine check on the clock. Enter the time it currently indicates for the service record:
12:54:24
